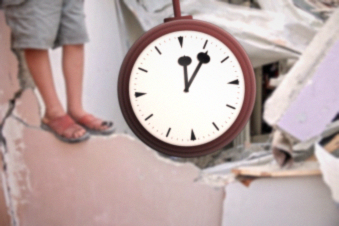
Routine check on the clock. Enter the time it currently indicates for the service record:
12:06
